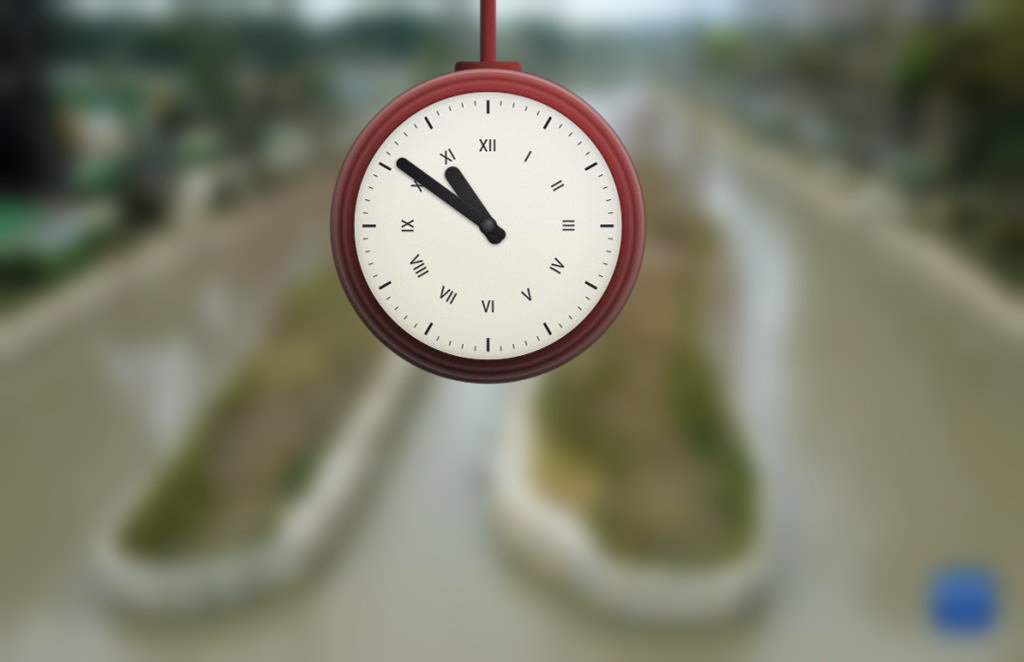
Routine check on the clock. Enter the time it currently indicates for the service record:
10:51
